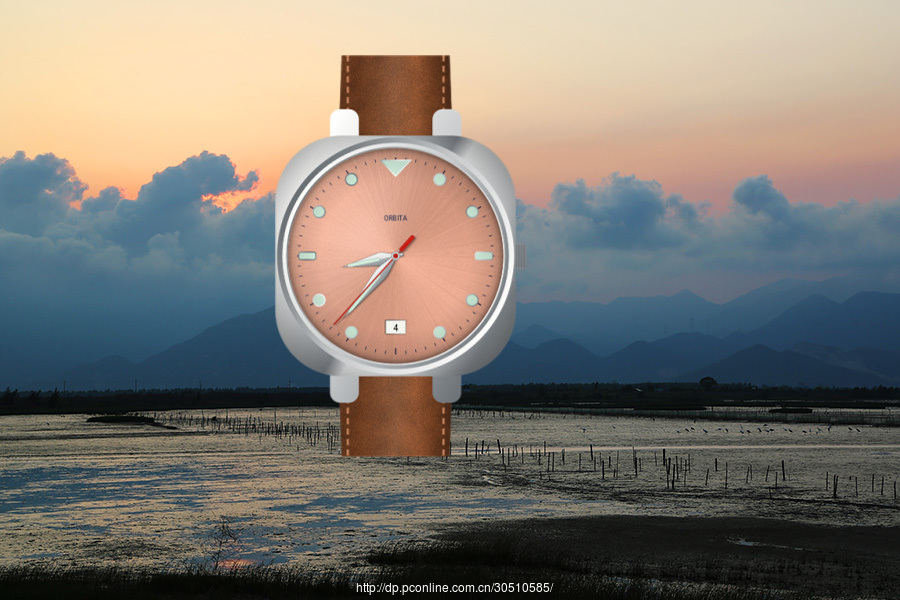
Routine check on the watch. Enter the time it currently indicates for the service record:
8:36:37
